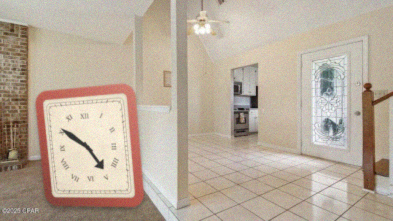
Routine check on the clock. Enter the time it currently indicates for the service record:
4:51
